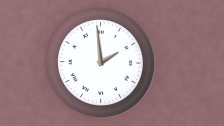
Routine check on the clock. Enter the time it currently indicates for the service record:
1:59
